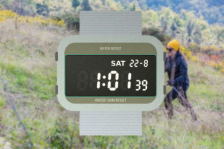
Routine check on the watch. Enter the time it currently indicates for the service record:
1:01:39
